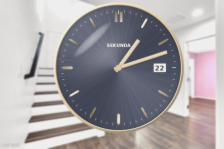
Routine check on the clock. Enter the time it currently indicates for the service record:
1:12
